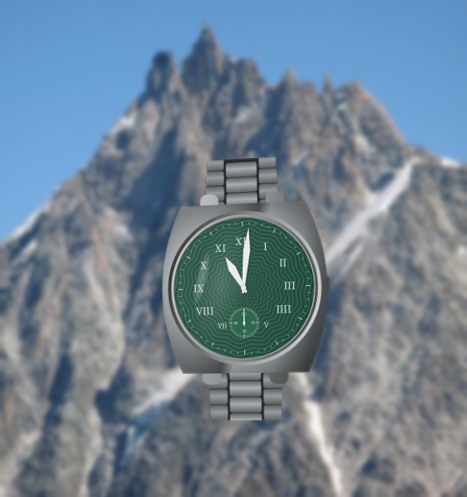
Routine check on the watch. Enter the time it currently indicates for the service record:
11:01
